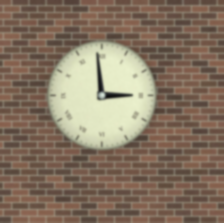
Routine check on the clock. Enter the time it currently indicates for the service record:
2:59
